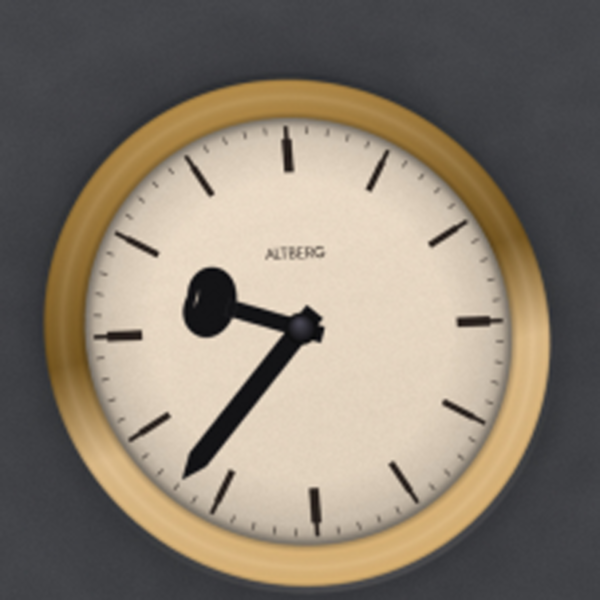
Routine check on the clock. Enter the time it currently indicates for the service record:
9:37
